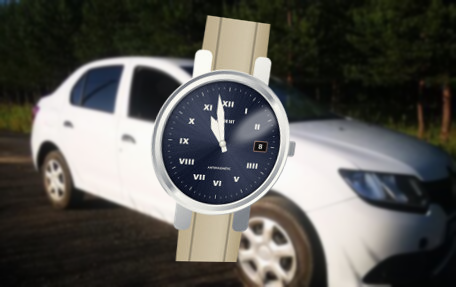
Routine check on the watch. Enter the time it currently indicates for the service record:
10:58
